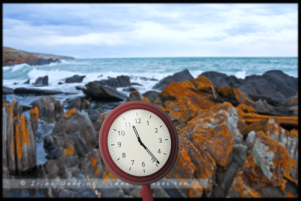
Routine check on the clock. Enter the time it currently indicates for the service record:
11:24
